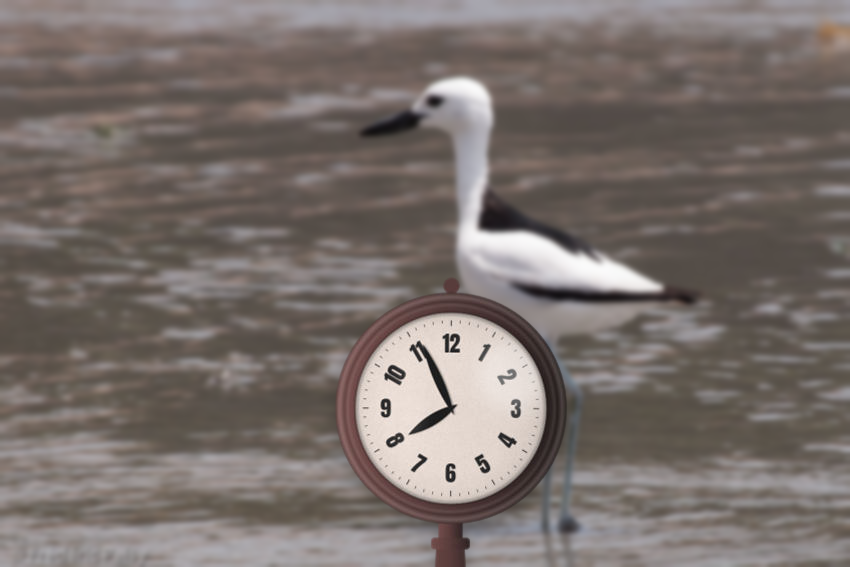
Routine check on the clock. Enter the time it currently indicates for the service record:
7:56
